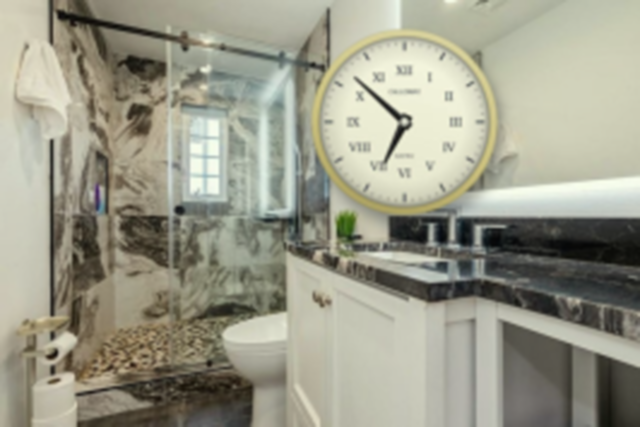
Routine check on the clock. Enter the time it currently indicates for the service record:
6:52
